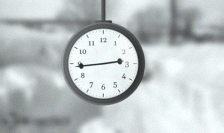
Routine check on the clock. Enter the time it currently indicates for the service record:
2:44
